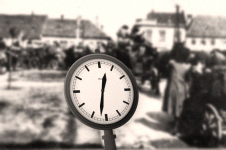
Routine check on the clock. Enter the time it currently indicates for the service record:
12:32
